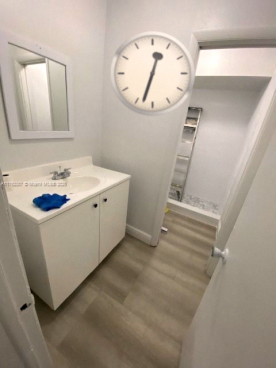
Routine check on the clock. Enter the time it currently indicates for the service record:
12:33
